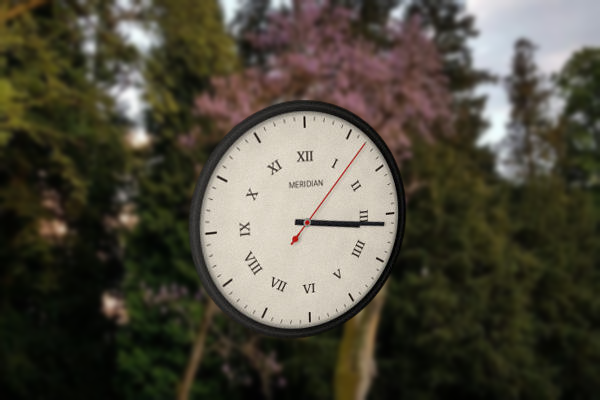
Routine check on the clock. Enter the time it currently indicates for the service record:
3:16:07
